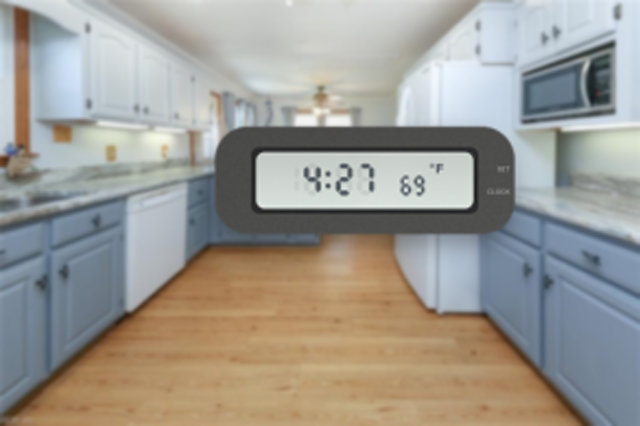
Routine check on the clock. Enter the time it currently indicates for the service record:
4:27
